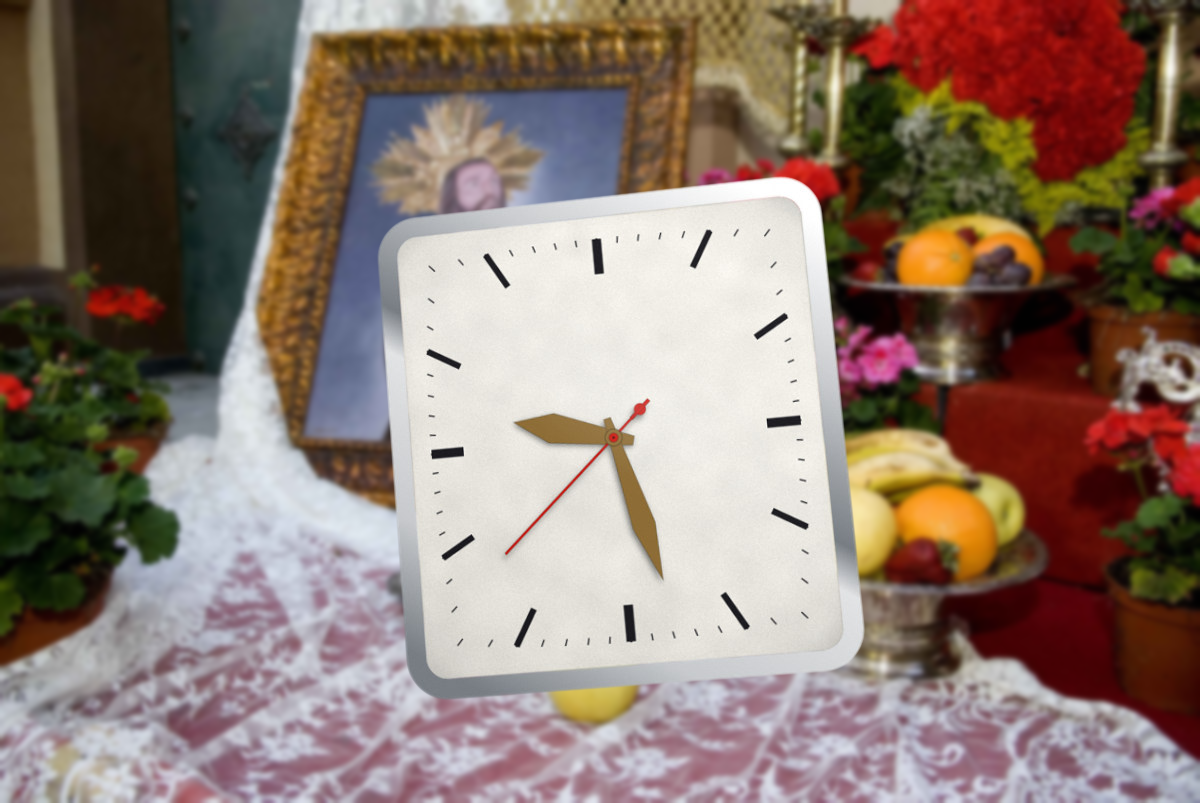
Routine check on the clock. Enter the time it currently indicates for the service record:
9:27:38
